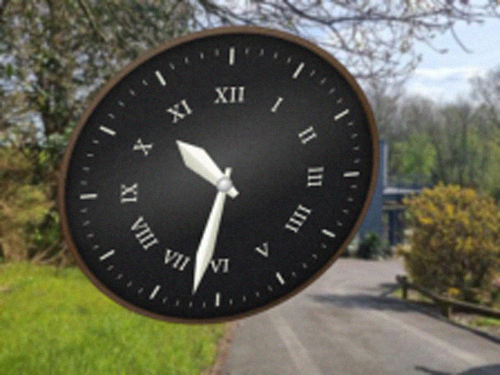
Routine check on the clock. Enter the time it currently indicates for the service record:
10:32
